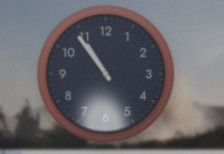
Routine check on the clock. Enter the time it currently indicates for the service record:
10:54
